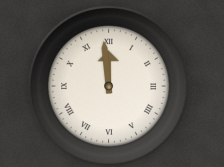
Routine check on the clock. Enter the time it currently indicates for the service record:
11:59
